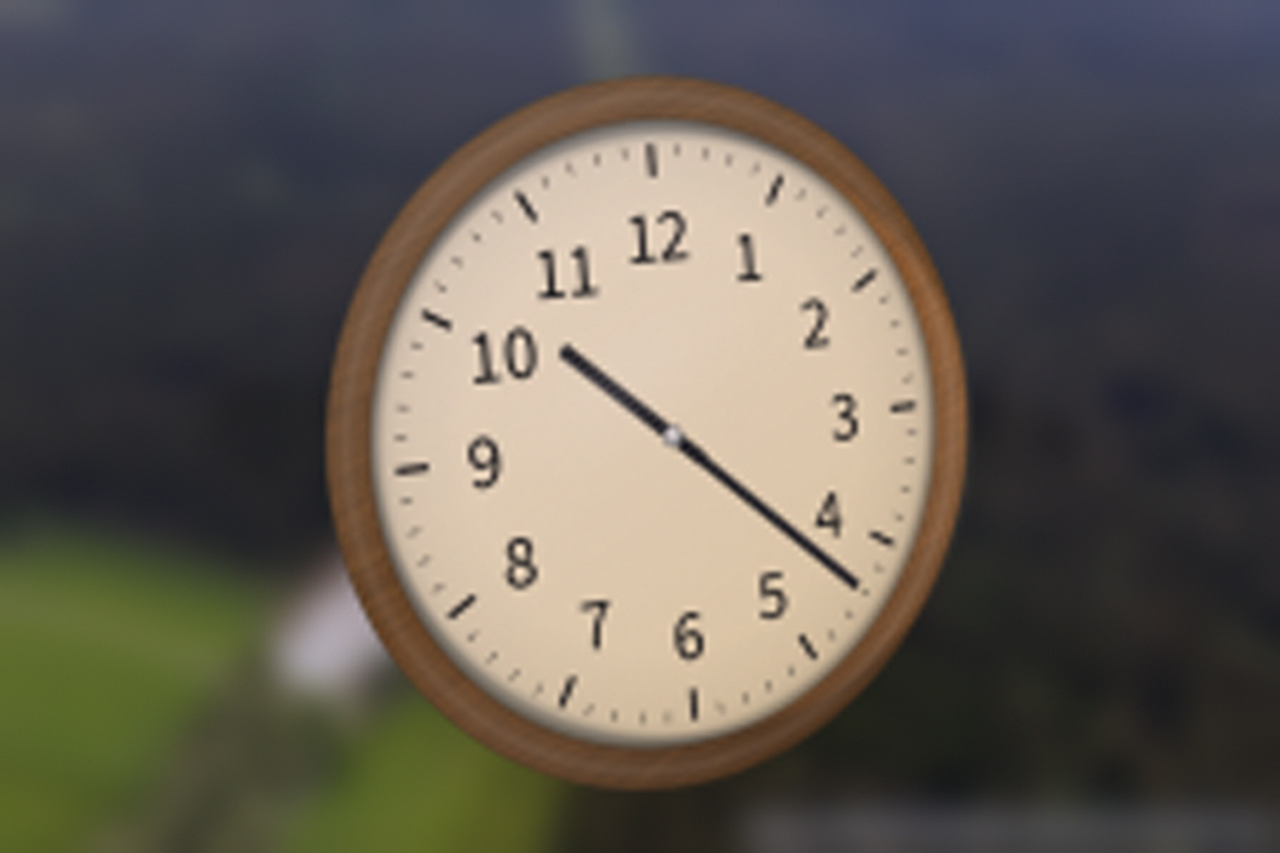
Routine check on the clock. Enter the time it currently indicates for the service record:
10:22
